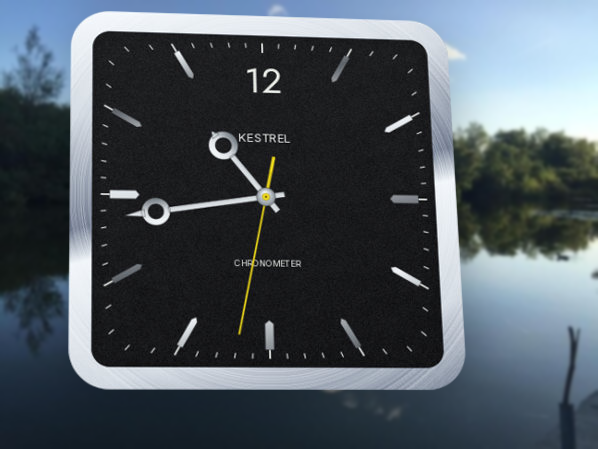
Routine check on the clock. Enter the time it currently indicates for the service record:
10:43:32
